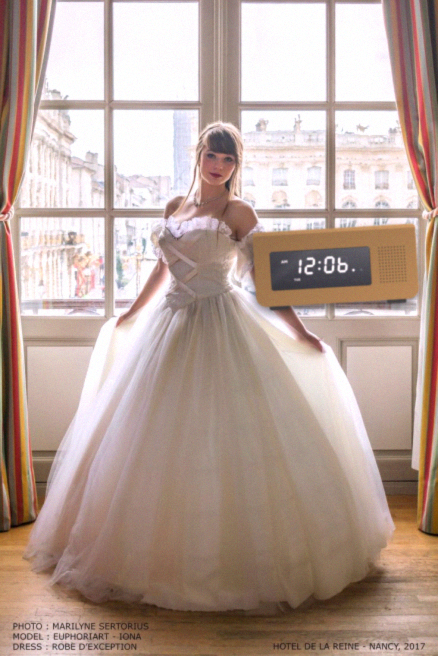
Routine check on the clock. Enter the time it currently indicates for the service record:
12:06
